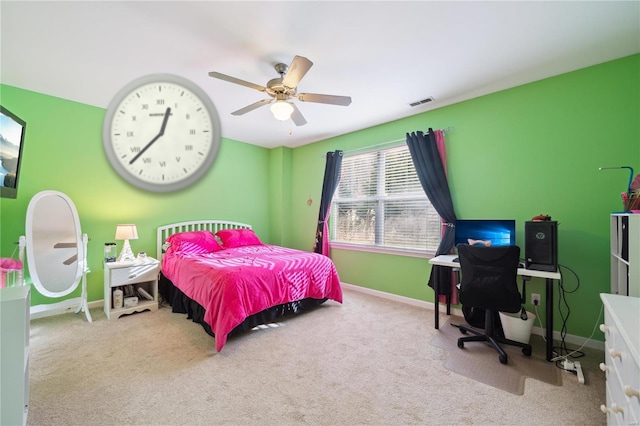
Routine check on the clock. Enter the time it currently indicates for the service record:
12:38
